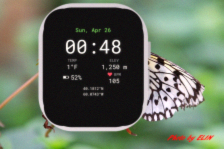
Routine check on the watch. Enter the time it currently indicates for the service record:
0:48
